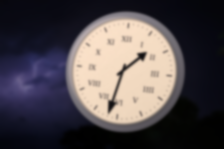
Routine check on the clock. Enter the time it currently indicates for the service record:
1:32
